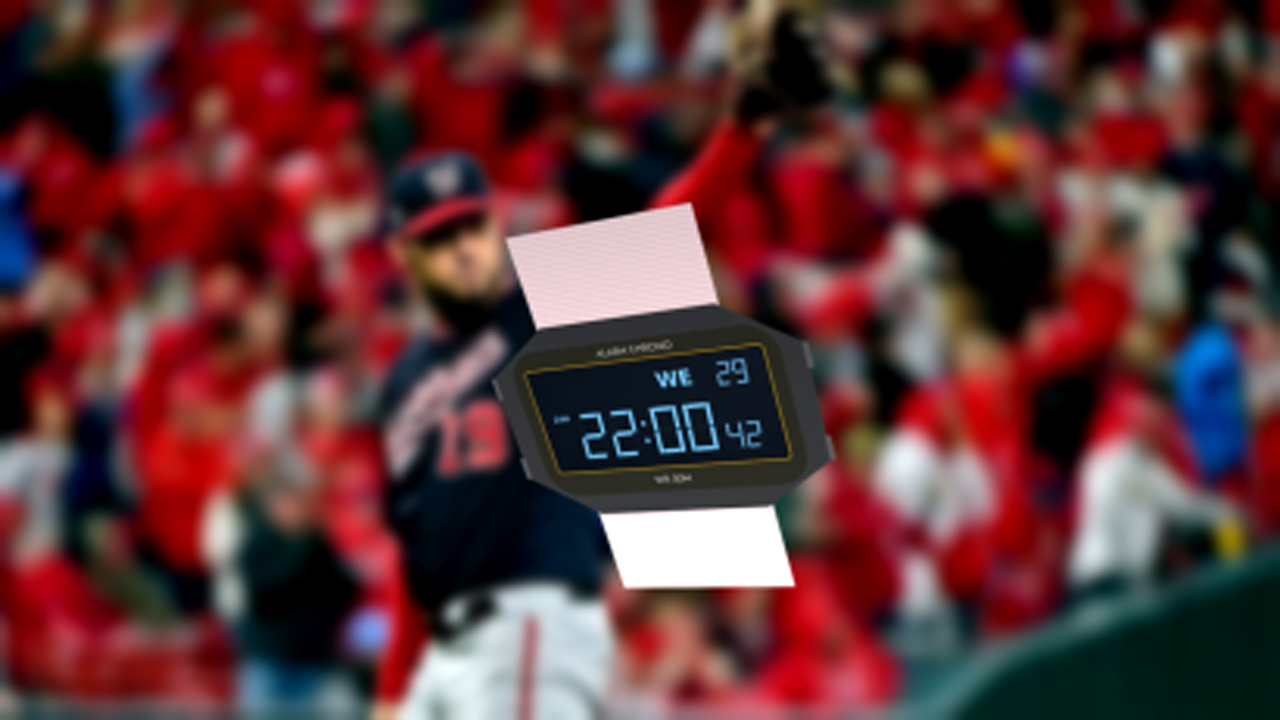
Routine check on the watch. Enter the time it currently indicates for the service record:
22:00:42
